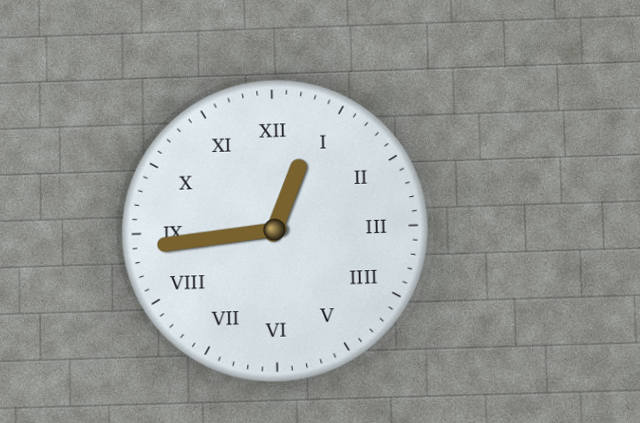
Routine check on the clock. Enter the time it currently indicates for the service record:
12:44
